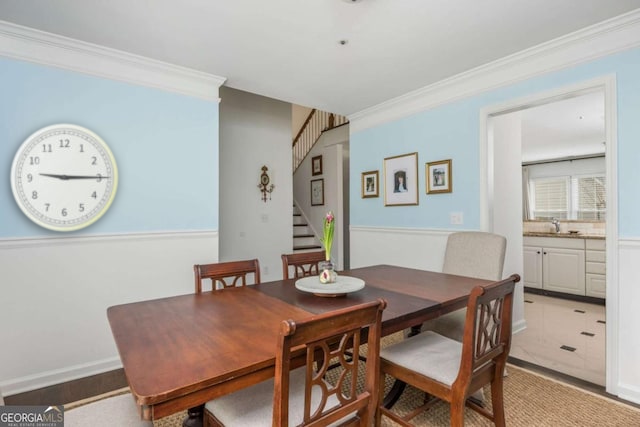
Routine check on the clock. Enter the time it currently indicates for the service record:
9:15
